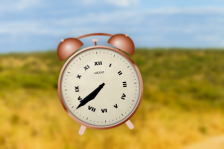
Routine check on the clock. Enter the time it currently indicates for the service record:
7:39
